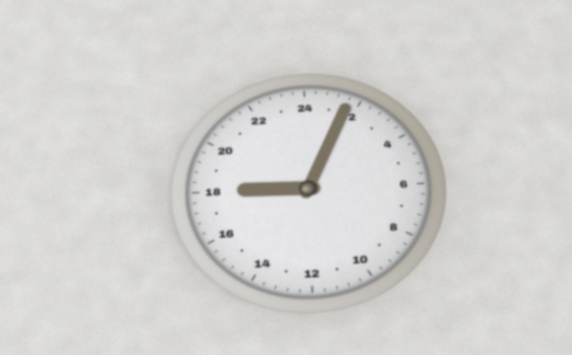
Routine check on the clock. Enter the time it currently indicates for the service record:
18:04
